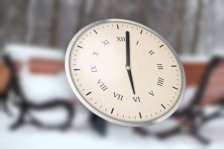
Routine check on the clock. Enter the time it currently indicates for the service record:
6:02
